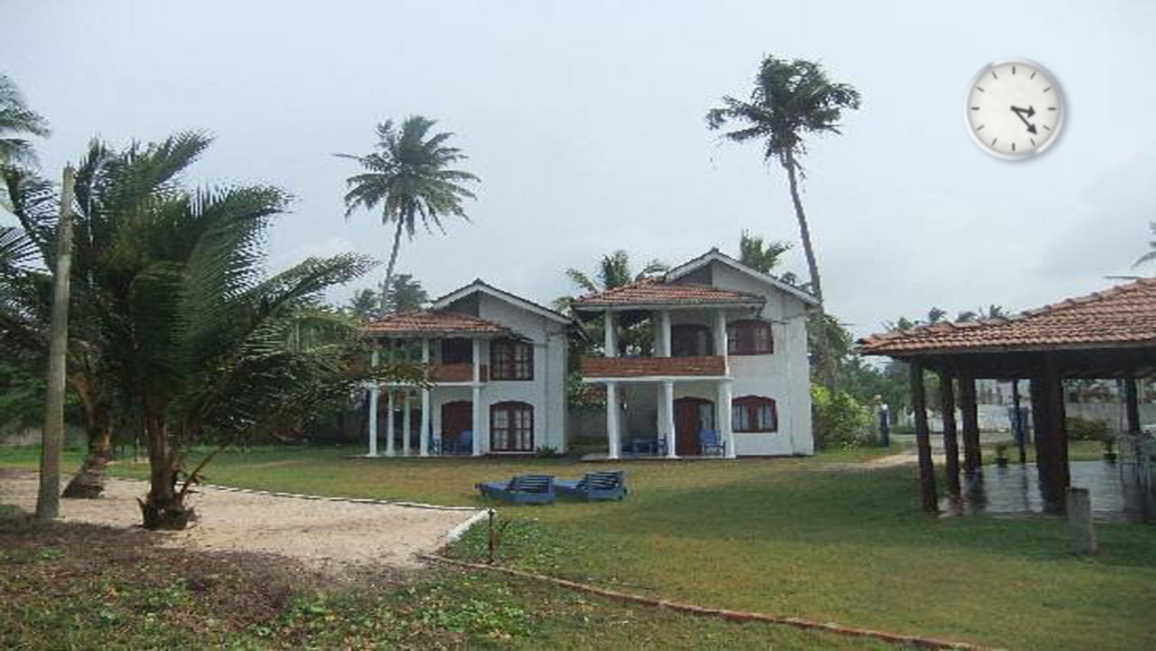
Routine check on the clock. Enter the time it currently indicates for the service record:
3:23
